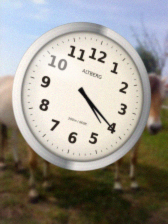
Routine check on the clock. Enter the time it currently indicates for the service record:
4:20
